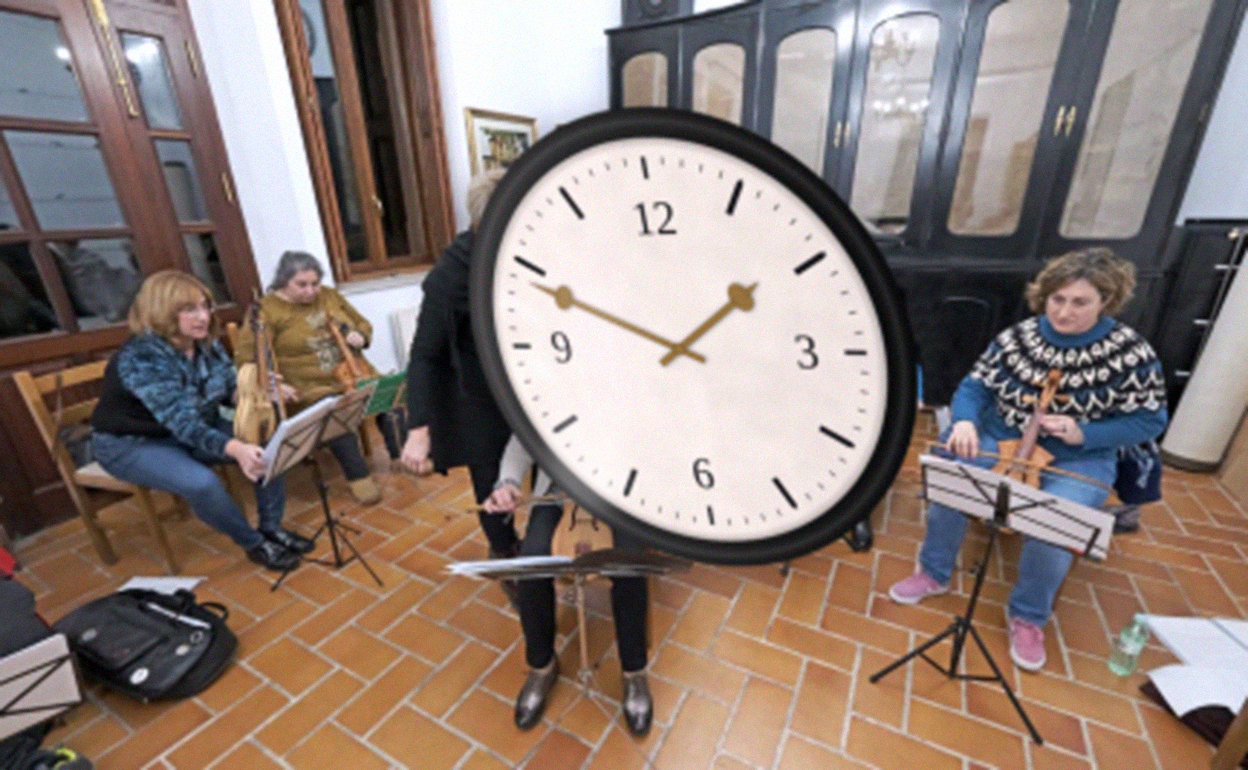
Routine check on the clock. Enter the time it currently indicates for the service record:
1:49
